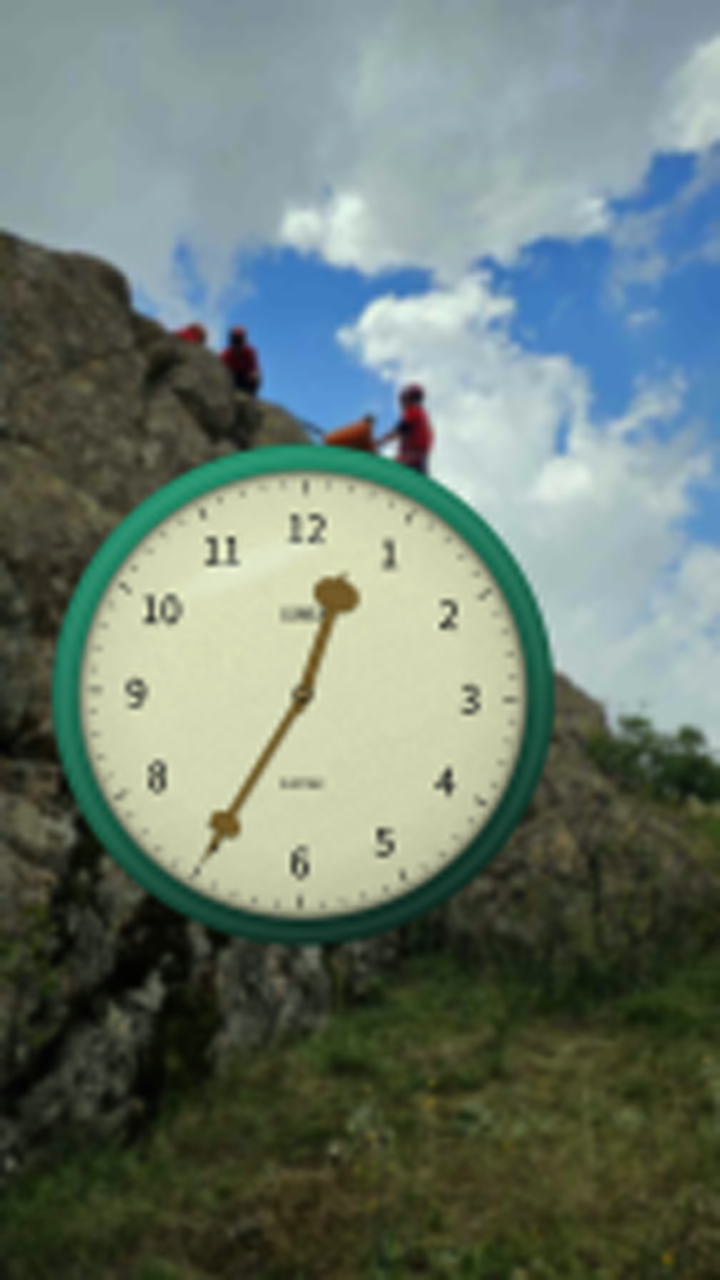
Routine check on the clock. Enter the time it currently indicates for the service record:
12:35
